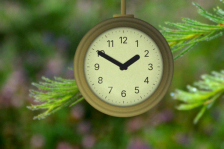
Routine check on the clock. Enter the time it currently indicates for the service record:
1:50
